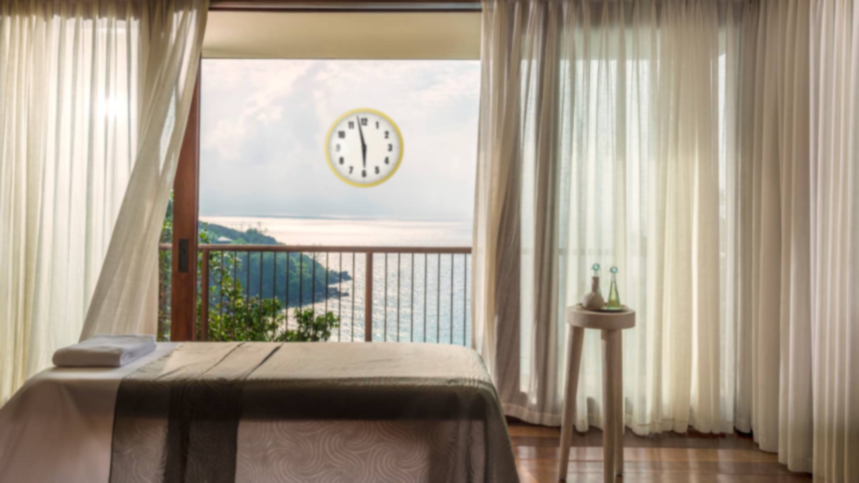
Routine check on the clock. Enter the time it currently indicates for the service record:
5:58
